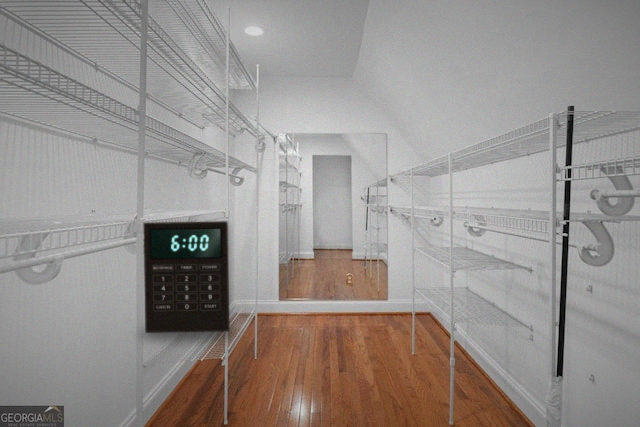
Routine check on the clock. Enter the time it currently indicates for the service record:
6:00
